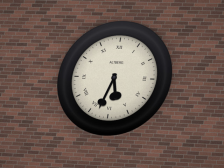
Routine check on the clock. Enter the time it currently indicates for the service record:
5:33
